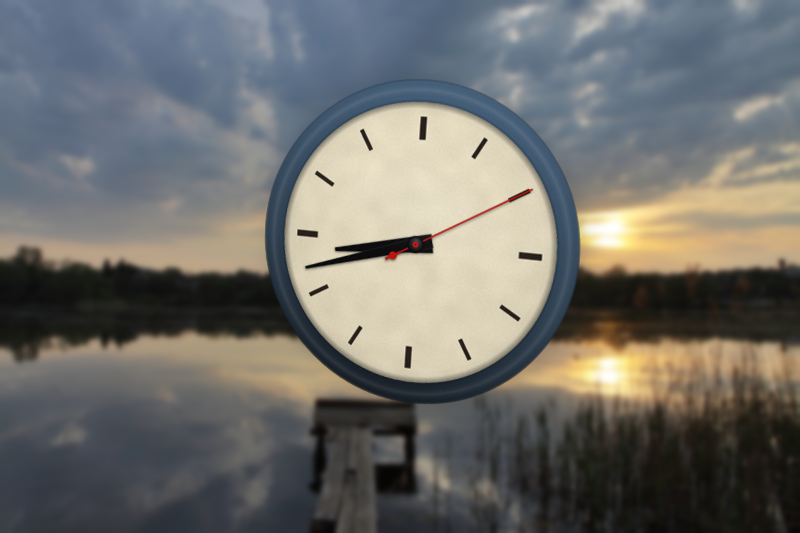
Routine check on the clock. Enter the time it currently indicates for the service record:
8:42:10
